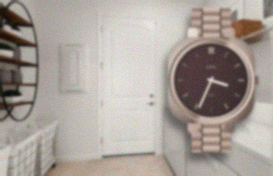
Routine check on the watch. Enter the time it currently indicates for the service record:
3:34
